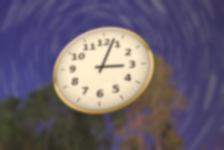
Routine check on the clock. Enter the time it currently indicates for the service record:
3:03
